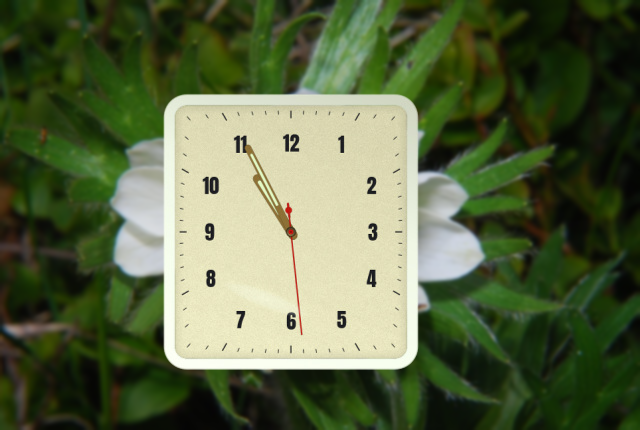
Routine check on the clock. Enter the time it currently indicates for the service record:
10:55:29
